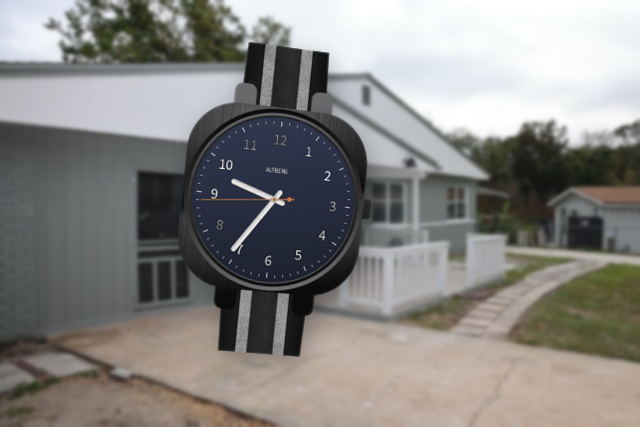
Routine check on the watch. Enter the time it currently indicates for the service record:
9:35:44
